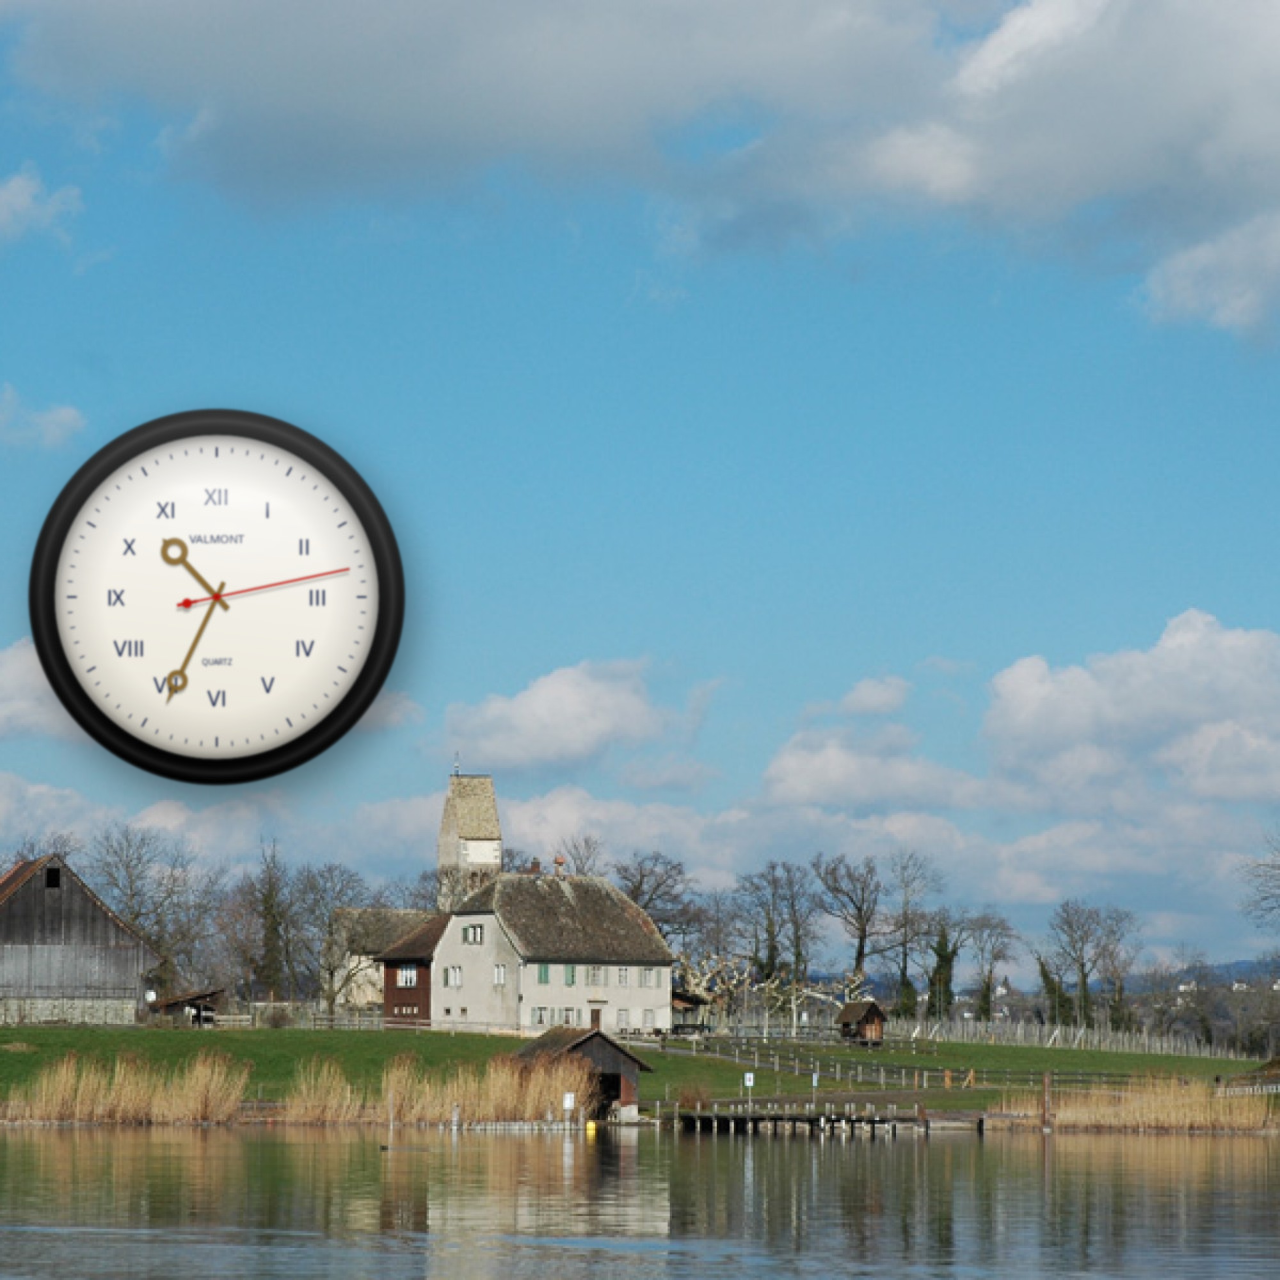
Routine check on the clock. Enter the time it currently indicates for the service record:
10:34:13
